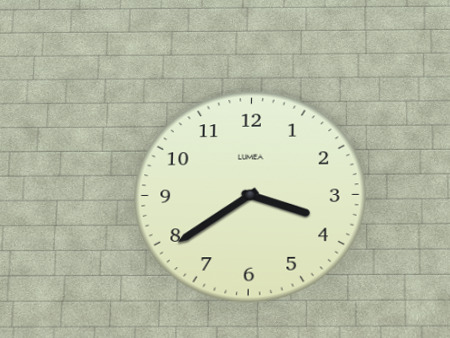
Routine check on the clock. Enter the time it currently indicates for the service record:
3:39
